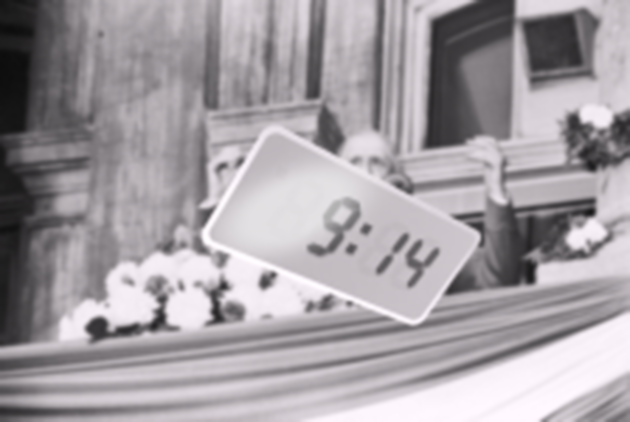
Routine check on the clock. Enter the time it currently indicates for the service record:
9:14
